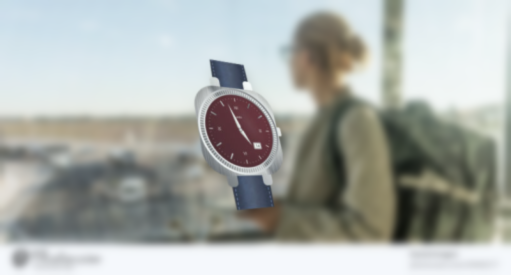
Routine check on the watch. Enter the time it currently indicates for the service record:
4:57
